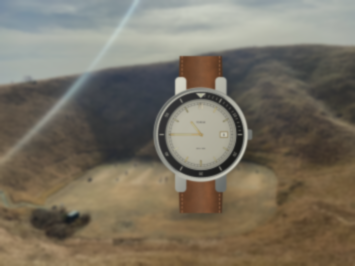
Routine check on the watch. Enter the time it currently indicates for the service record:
10:45
